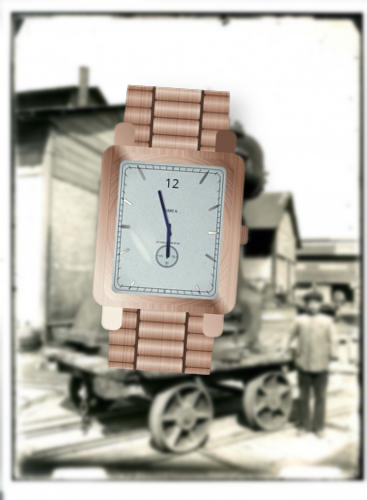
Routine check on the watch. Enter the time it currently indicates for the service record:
5:57
